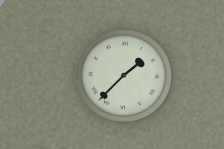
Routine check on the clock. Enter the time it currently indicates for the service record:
1:37
